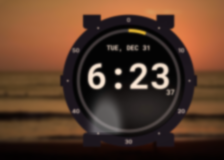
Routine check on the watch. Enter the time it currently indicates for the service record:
6:23
